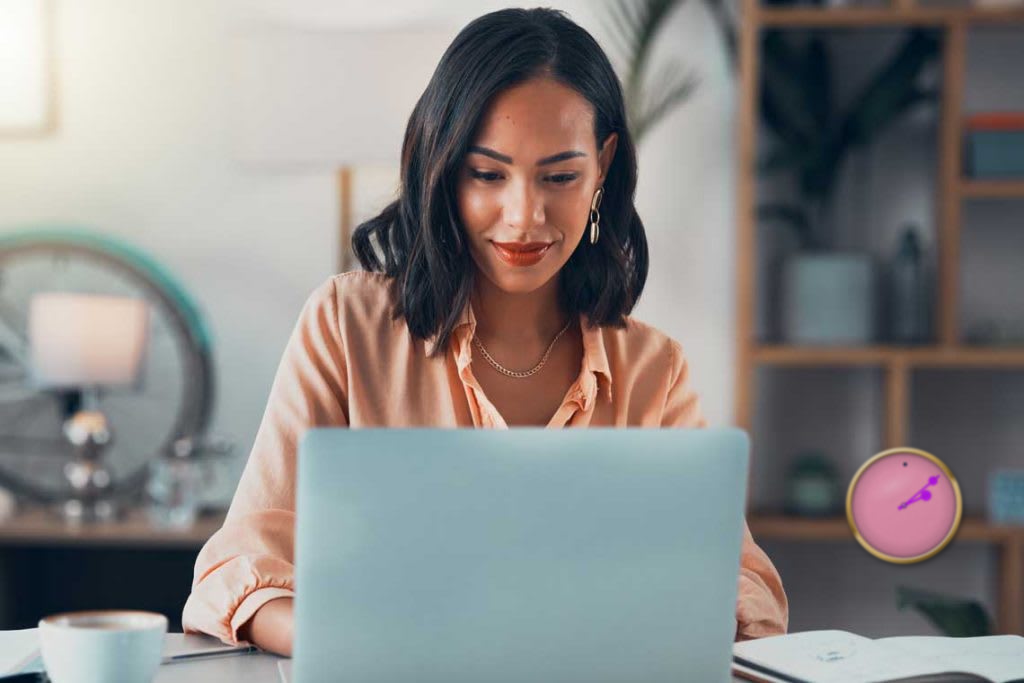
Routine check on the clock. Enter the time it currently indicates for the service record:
2:08
